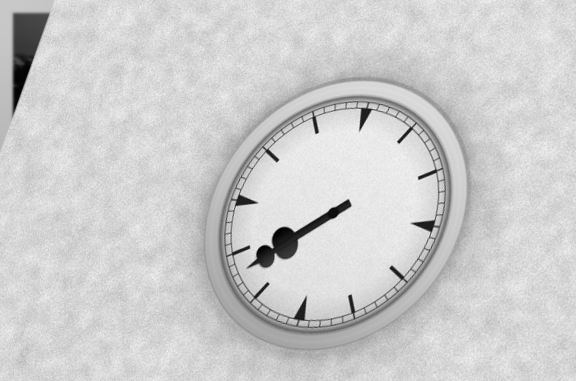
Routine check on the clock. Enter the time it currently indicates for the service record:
7:38
